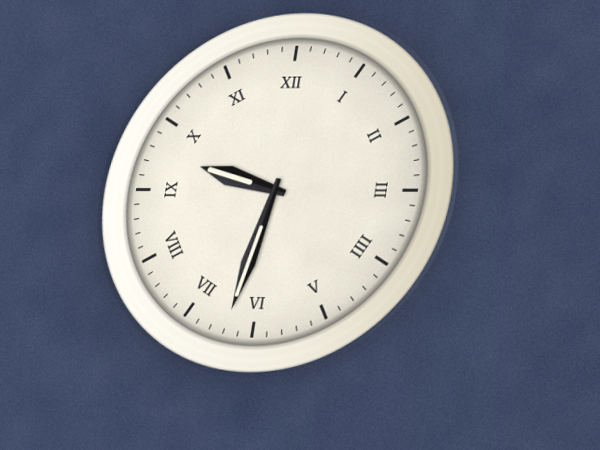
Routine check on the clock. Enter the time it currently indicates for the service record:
9:32
